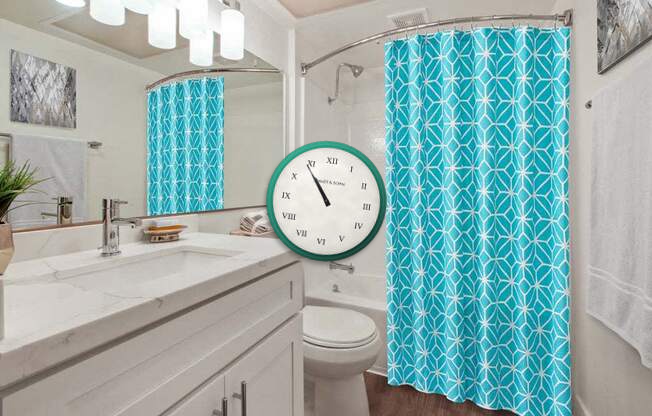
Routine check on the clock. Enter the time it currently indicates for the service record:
10:54
